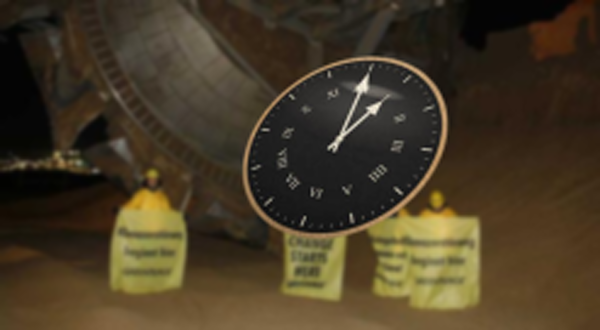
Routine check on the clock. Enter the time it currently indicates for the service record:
1:00
